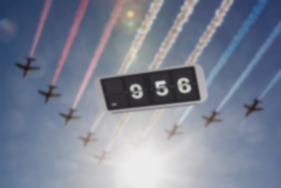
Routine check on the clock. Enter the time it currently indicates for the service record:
9:56
